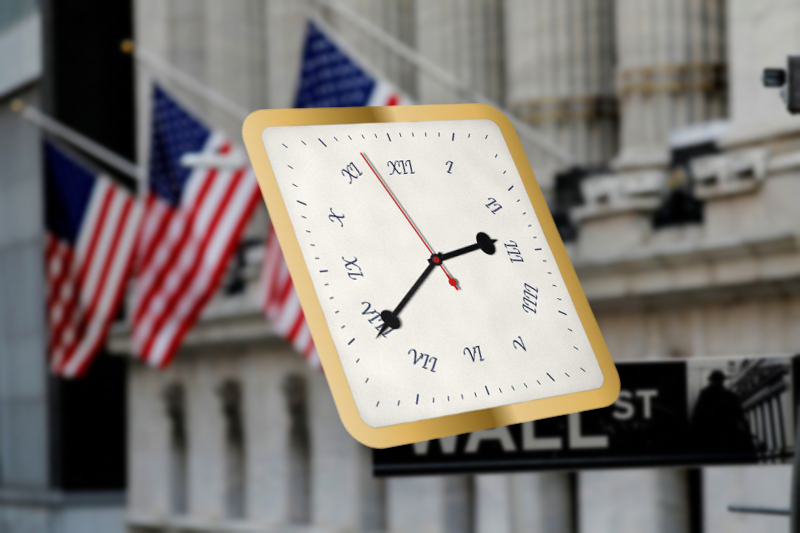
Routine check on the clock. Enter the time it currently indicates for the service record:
2:38:57
